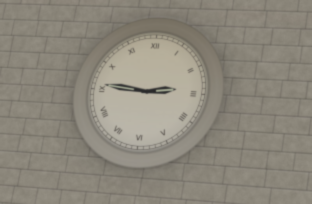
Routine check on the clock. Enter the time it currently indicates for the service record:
2:46
